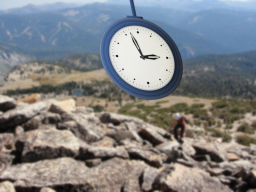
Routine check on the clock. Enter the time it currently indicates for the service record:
2:57
